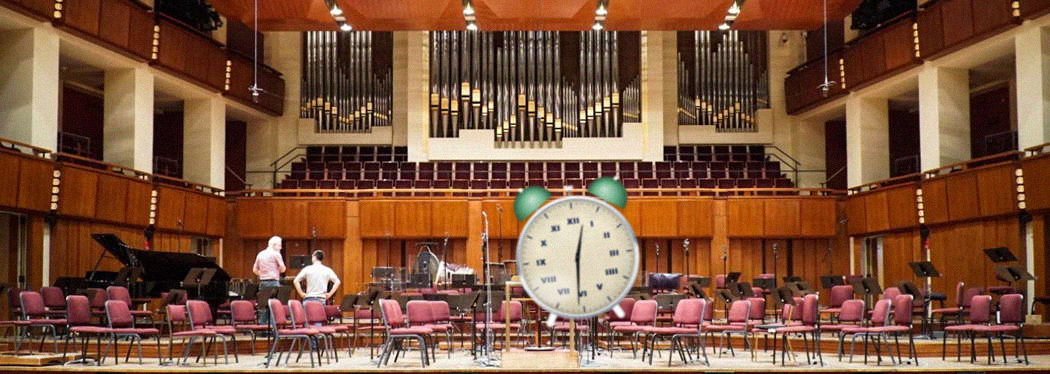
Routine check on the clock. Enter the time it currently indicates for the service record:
12:31
